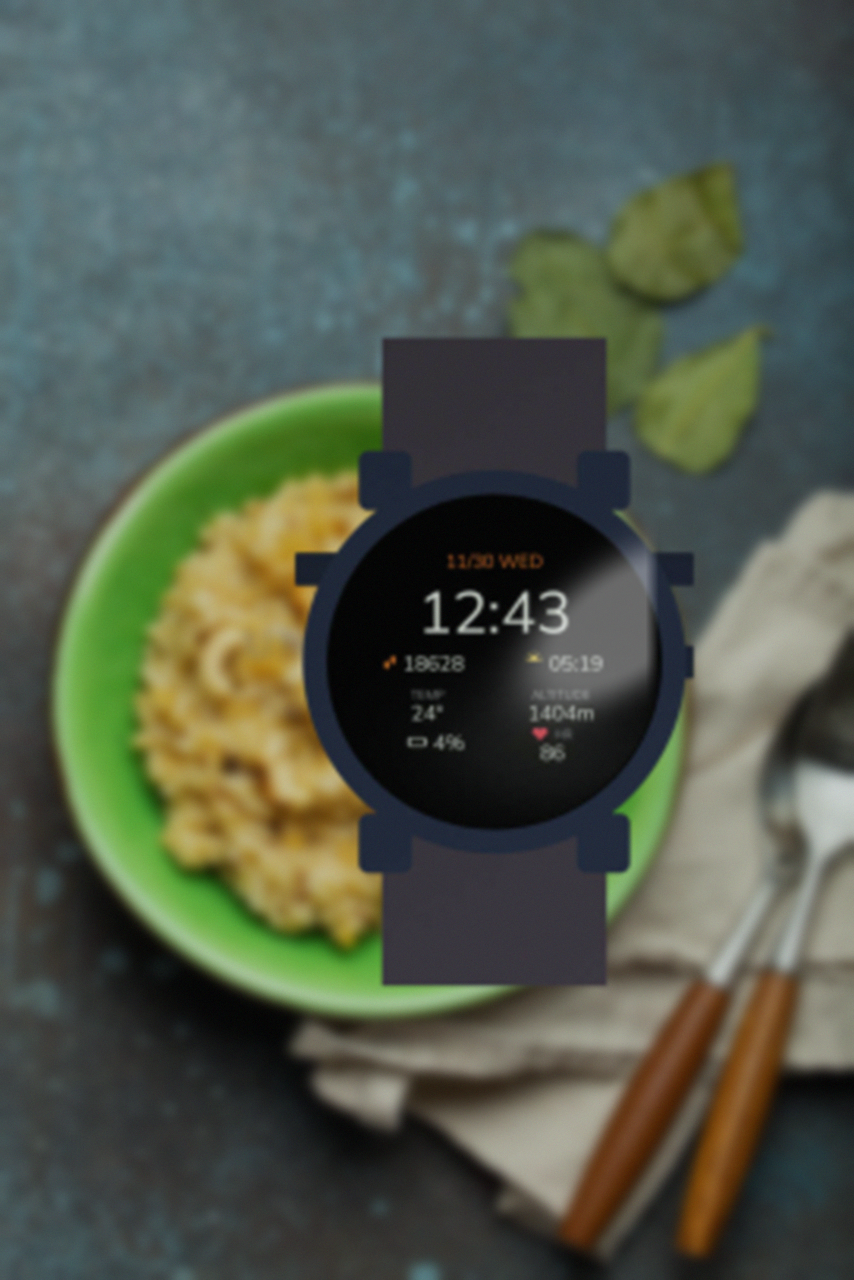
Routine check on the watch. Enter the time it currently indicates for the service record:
12:43
